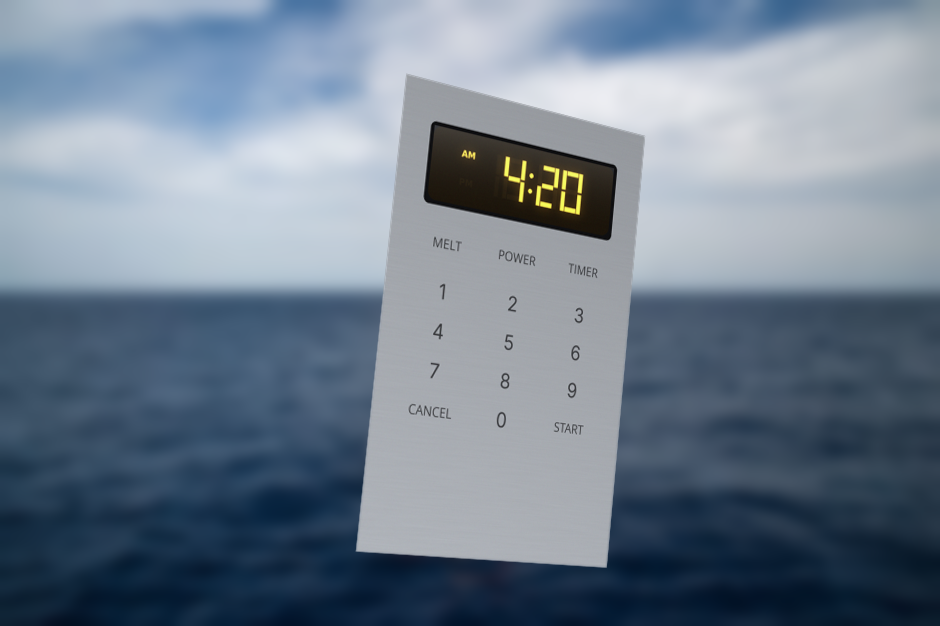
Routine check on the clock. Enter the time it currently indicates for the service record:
4:20
